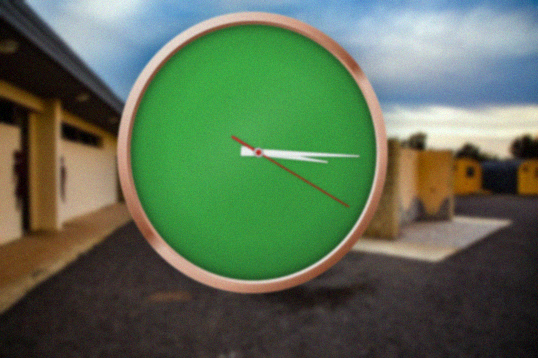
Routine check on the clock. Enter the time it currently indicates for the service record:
3:15:20
